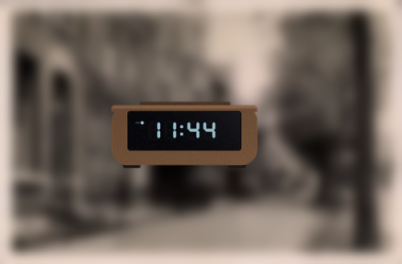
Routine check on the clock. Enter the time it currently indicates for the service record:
11:44
